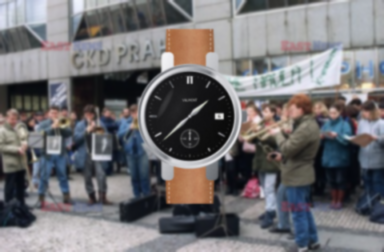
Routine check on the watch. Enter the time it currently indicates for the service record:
1:38
